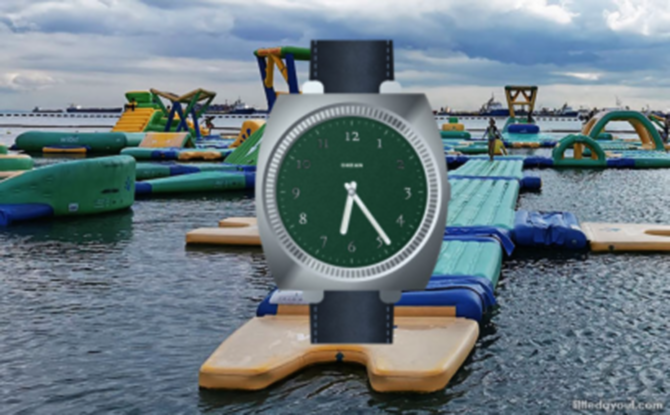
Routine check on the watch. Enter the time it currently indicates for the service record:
6:24
